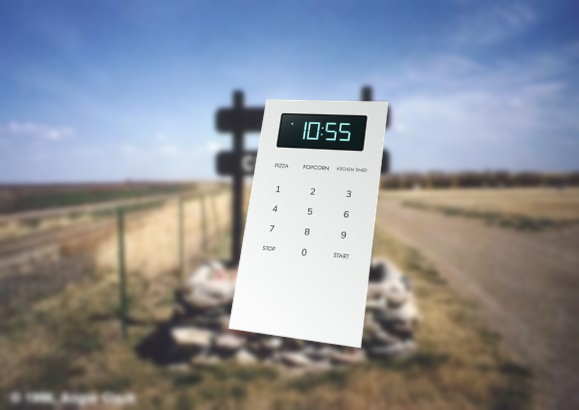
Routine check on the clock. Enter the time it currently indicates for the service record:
10:55
